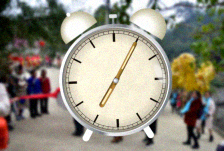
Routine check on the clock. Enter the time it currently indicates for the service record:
7:05
